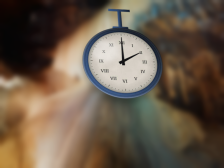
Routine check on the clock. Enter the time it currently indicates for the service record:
2:00
